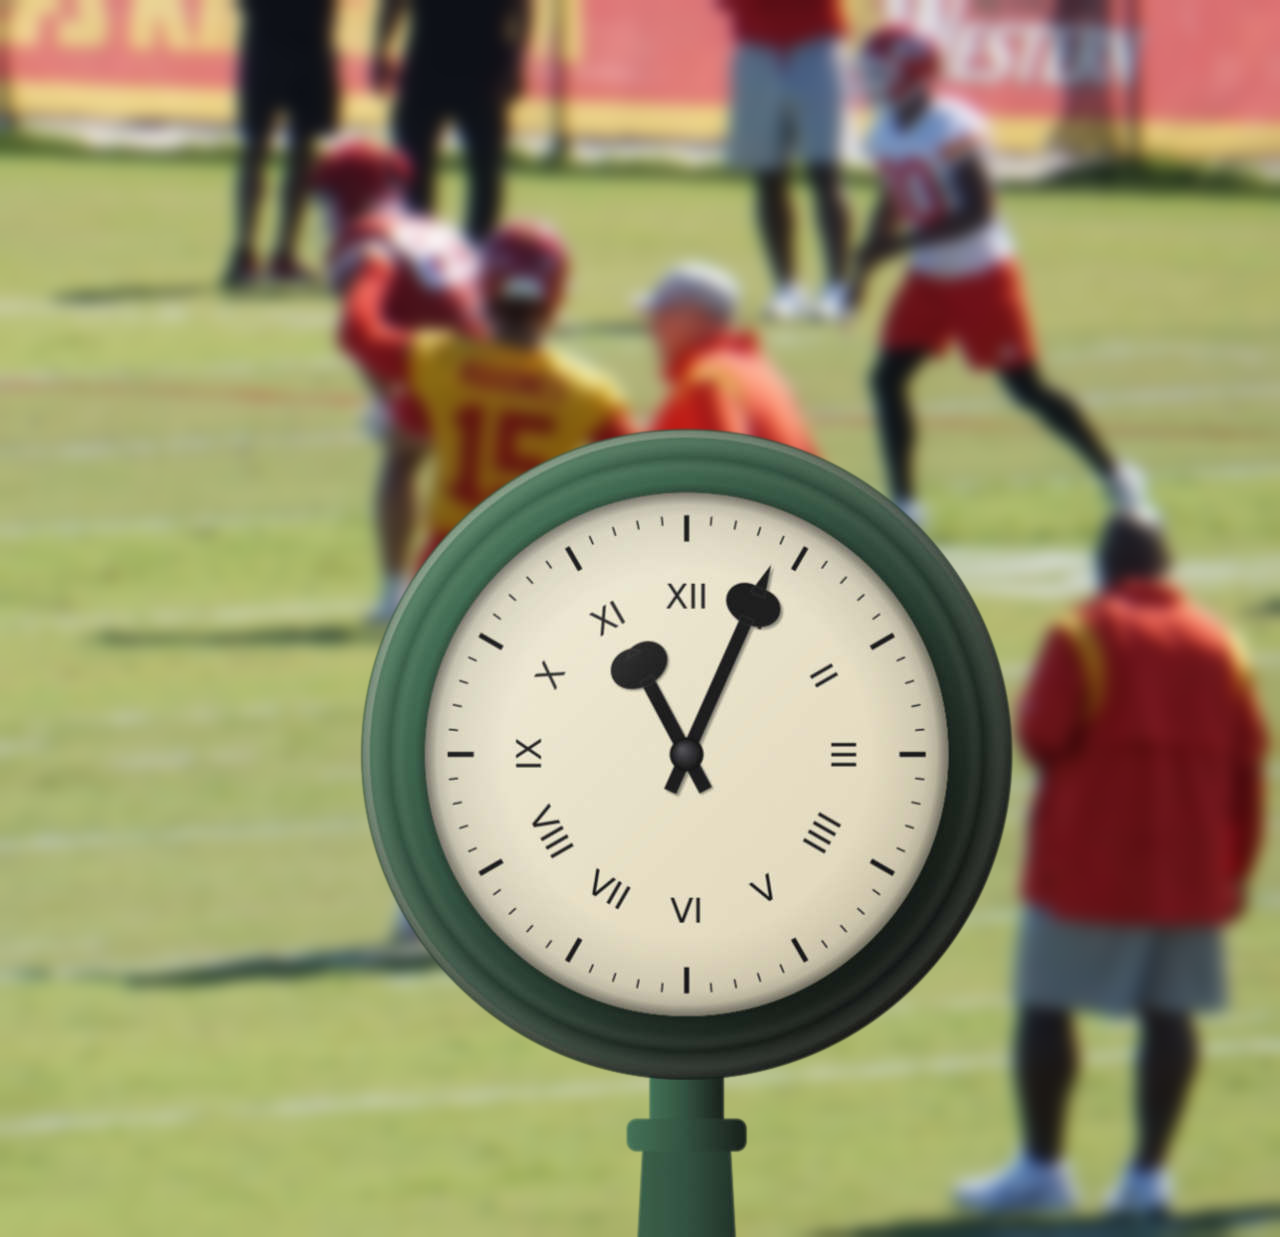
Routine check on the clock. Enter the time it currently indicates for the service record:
11:04
